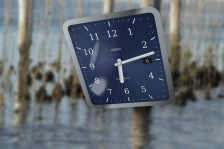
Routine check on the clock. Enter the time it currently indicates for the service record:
6:13
